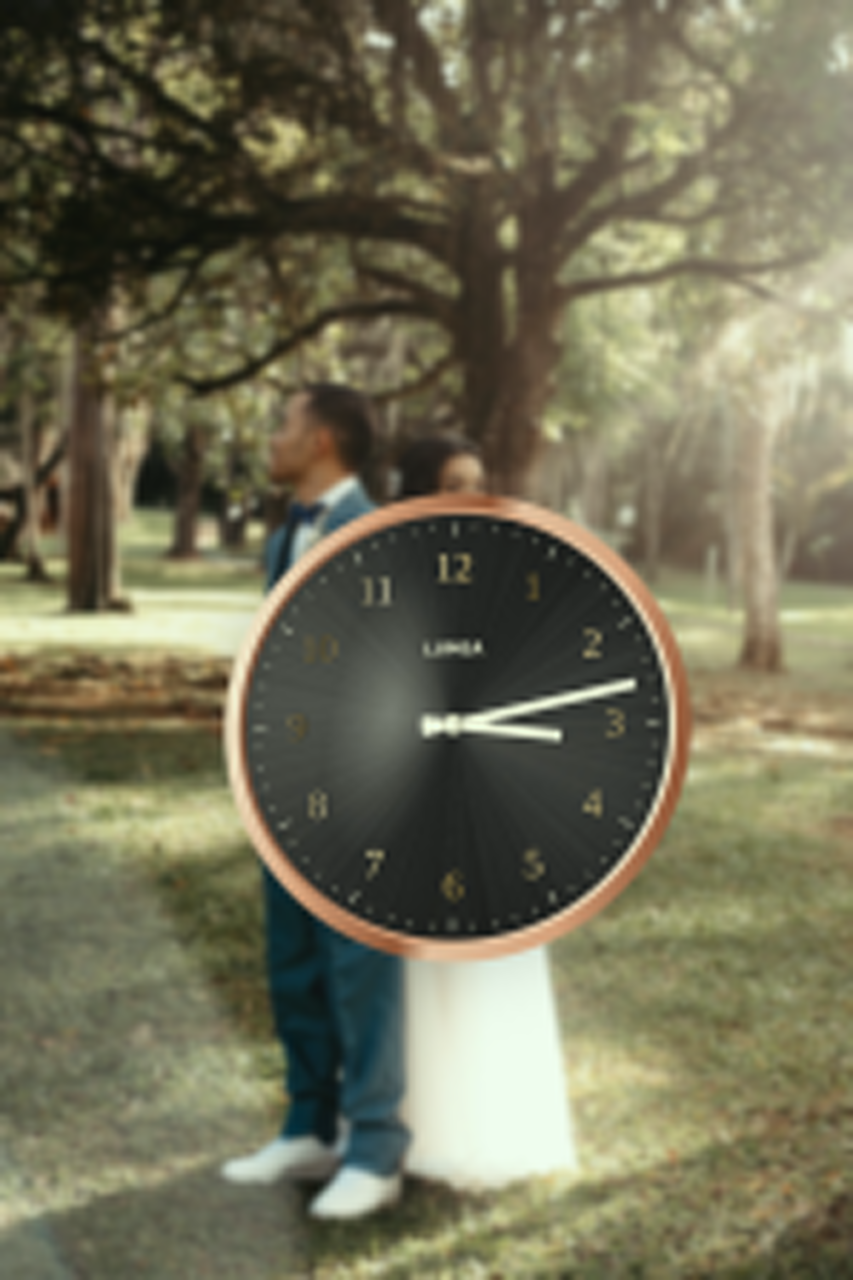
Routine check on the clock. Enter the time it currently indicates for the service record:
3:13
